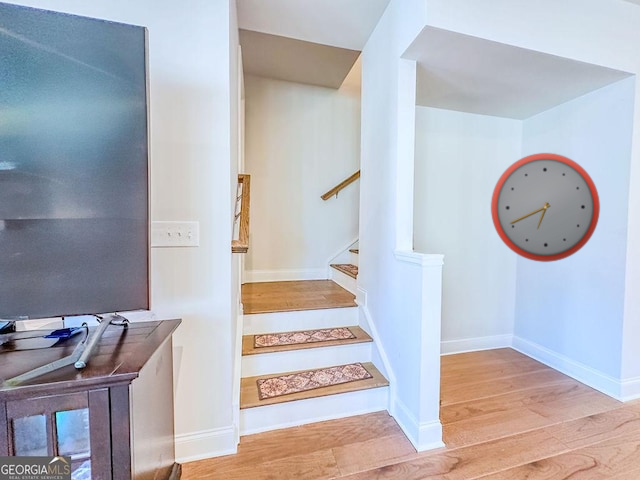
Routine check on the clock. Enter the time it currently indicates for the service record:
6:41
